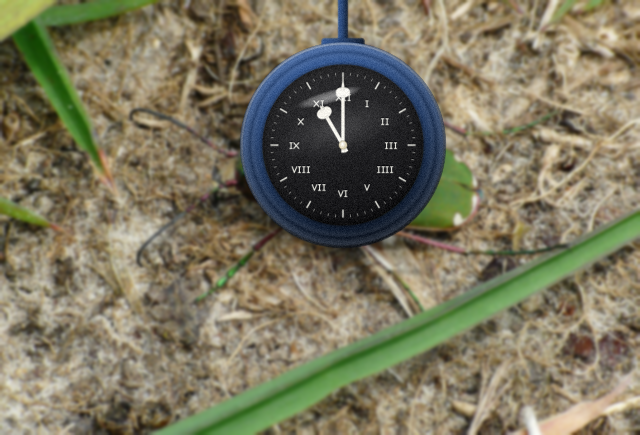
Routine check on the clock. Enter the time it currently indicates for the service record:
11:00
